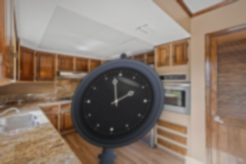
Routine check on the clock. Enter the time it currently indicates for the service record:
1:58
